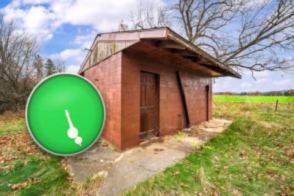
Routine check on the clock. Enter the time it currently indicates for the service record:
5:26
